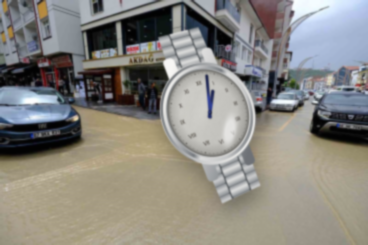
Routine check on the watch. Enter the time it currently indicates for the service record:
1:03
